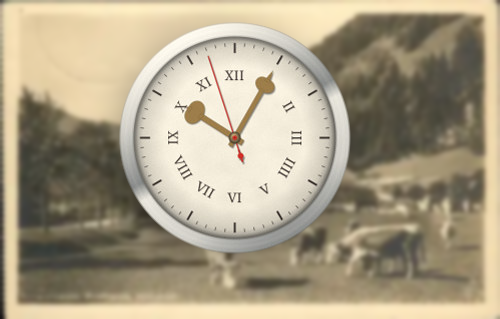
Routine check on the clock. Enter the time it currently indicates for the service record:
10:04:57
